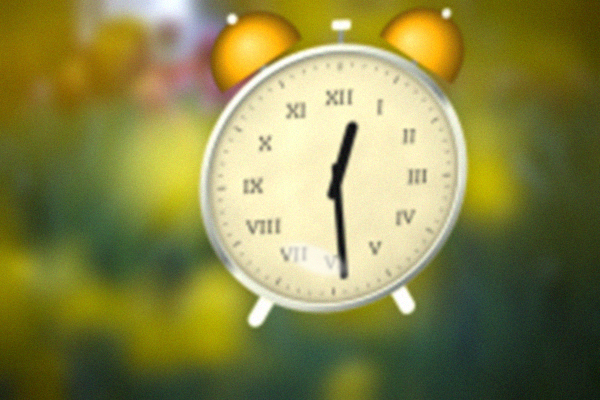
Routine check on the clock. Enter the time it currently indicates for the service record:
12:29
